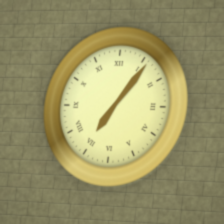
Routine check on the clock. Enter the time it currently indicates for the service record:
7:06
